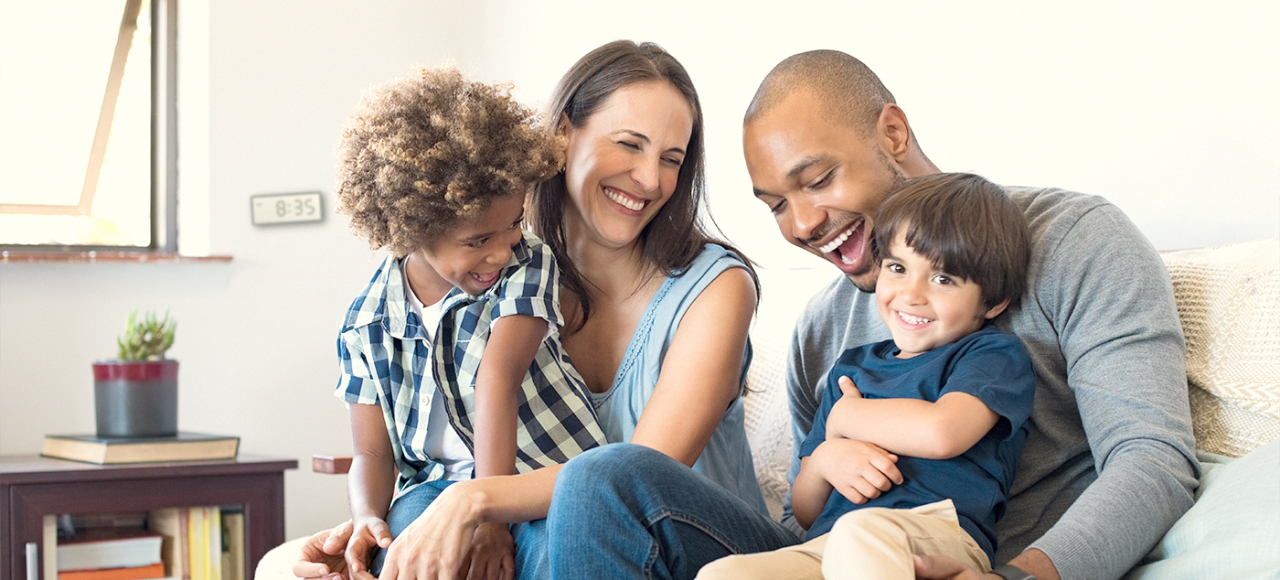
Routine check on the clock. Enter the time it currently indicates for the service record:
8:35
